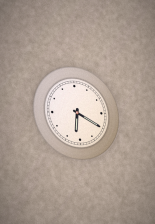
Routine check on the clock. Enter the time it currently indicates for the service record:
6:20
